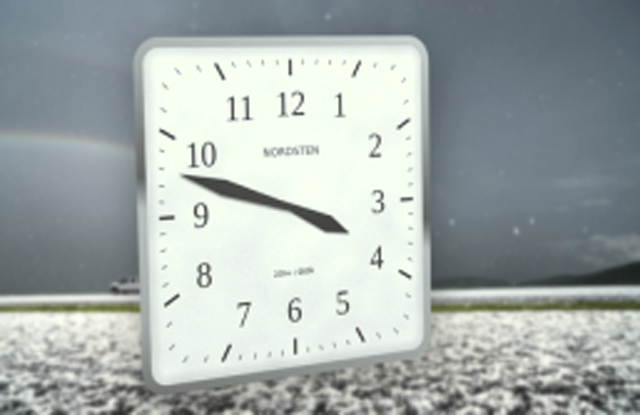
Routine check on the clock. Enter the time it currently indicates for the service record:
3:48
